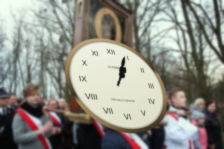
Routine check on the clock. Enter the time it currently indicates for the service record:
1:04
